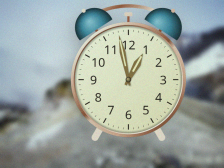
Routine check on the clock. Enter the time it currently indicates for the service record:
12:58
